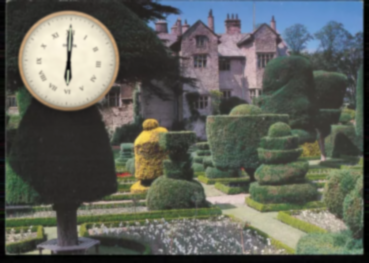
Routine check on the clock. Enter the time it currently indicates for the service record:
6:00
